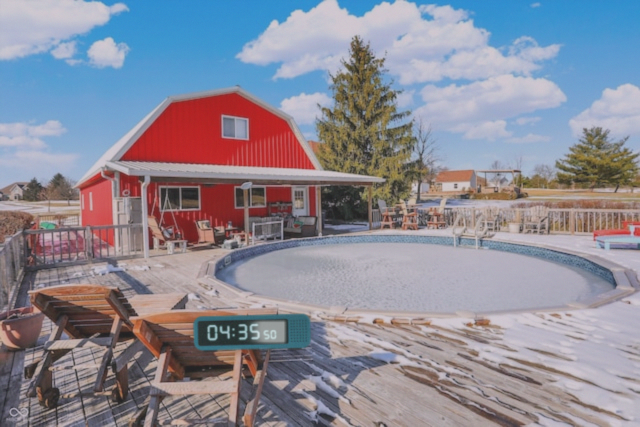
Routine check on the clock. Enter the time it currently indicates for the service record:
4:35
